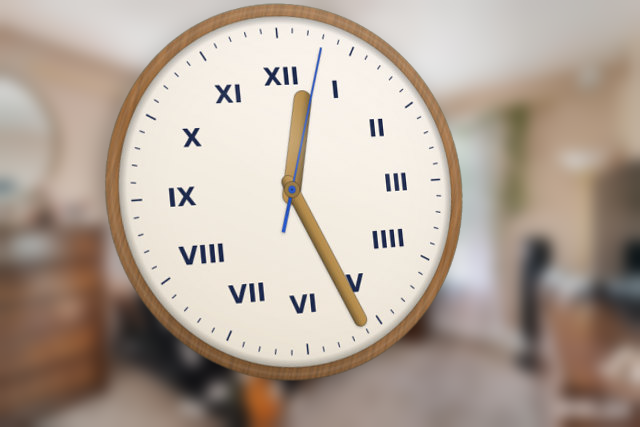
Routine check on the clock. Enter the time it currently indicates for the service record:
12:26:03
